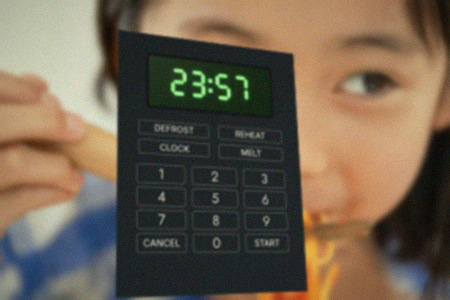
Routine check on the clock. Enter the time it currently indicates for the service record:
23:57
